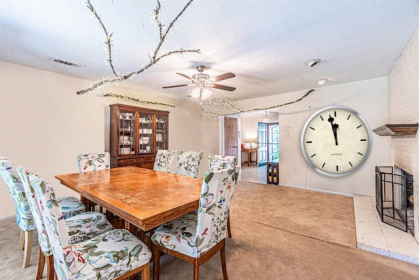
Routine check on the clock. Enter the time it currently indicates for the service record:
11:58
